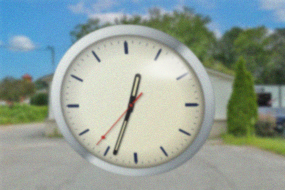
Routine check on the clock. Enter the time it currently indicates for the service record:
12:33:37
